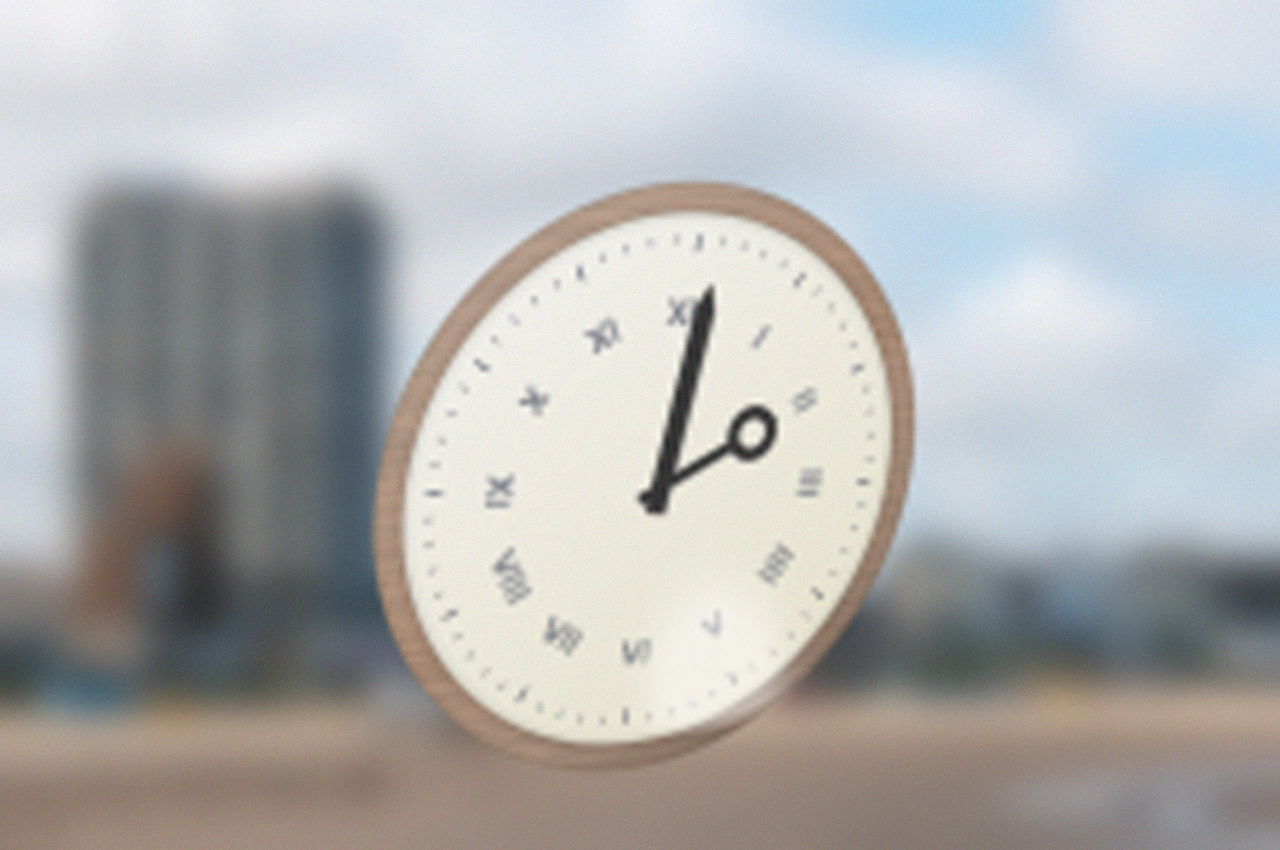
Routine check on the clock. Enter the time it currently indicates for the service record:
2:01
